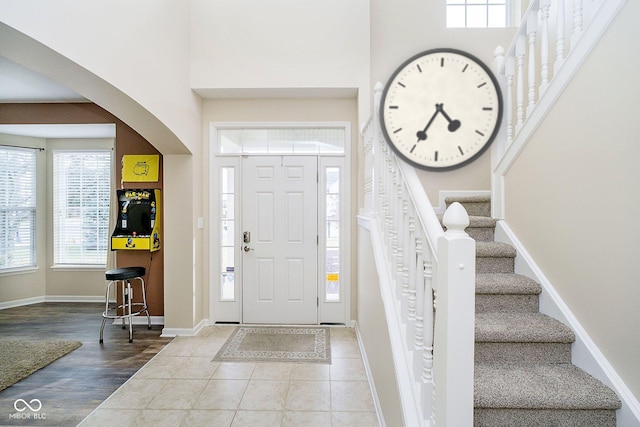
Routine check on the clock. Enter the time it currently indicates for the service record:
4:35
